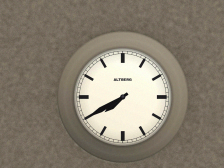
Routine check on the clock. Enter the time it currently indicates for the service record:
7:40
